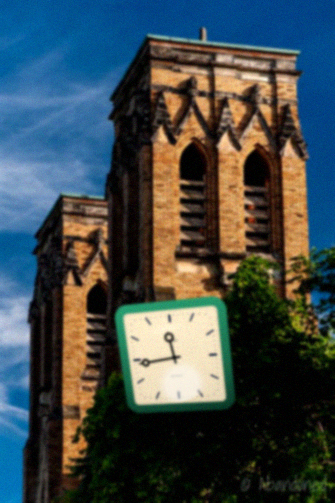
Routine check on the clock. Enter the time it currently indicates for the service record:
11:44
